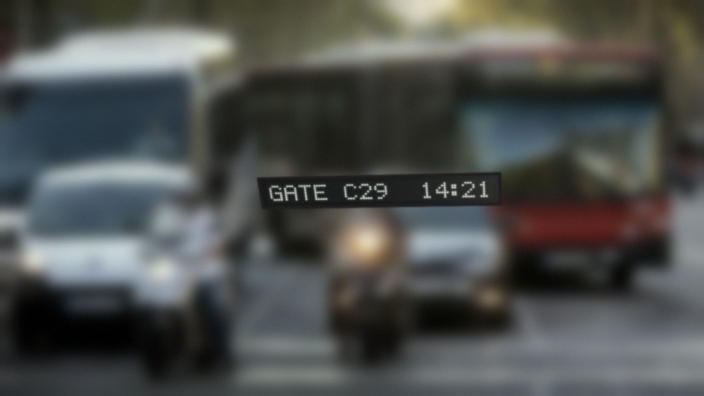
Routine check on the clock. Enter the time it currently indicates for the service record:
14:21
